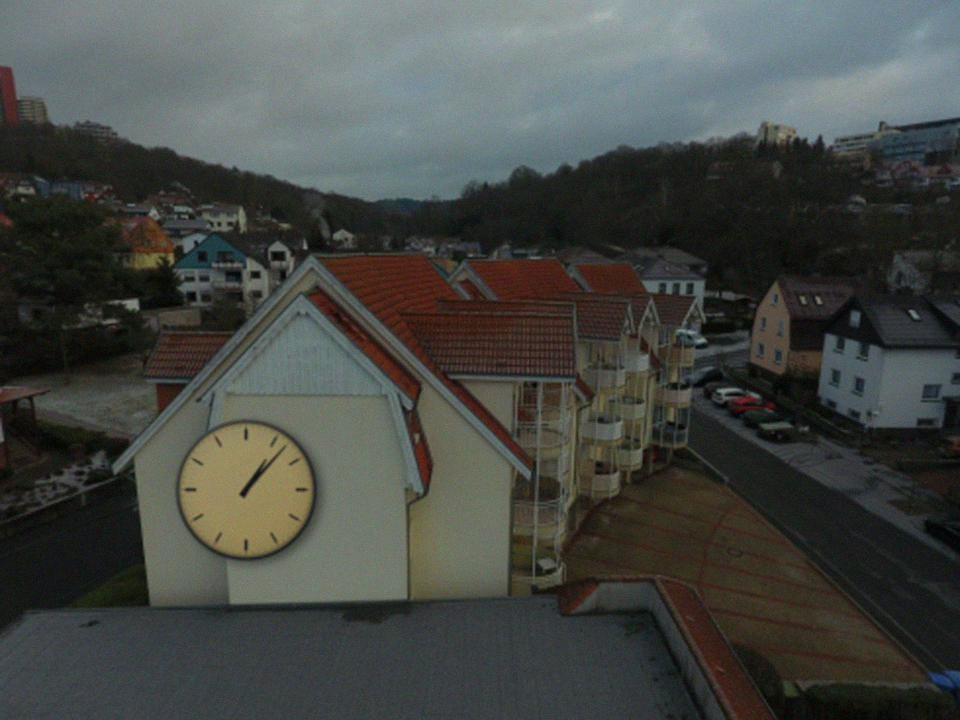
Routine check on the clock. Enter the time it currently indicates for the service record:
1:07
